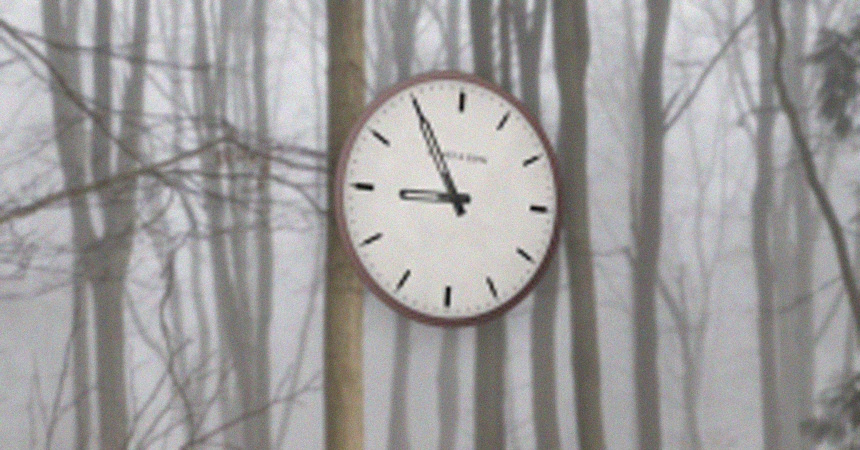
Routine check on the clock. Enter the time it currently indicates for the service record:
8:55
